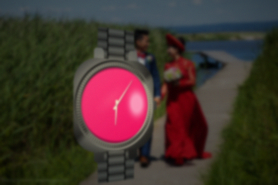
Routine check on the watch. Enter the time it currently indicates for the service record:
6:06
